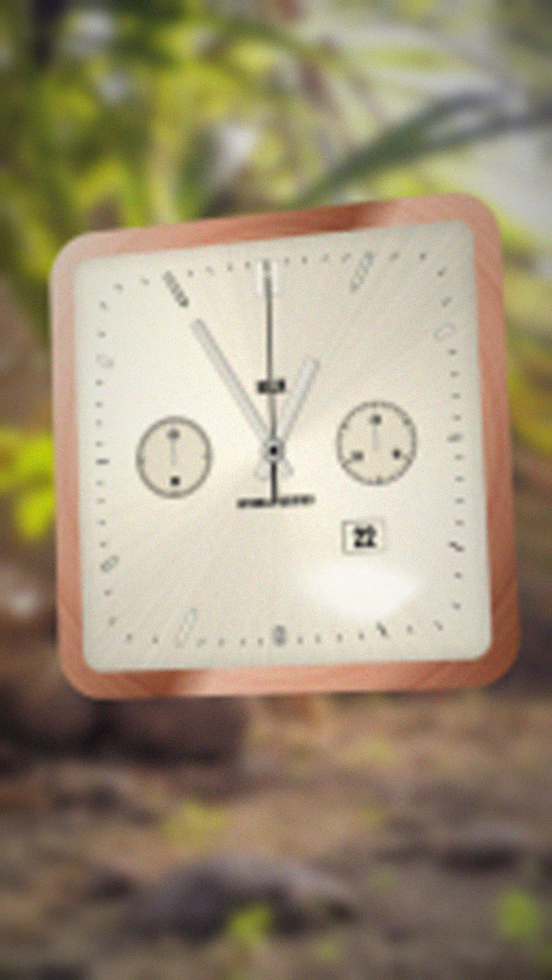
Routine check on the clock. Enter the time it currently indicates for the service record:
12:55
